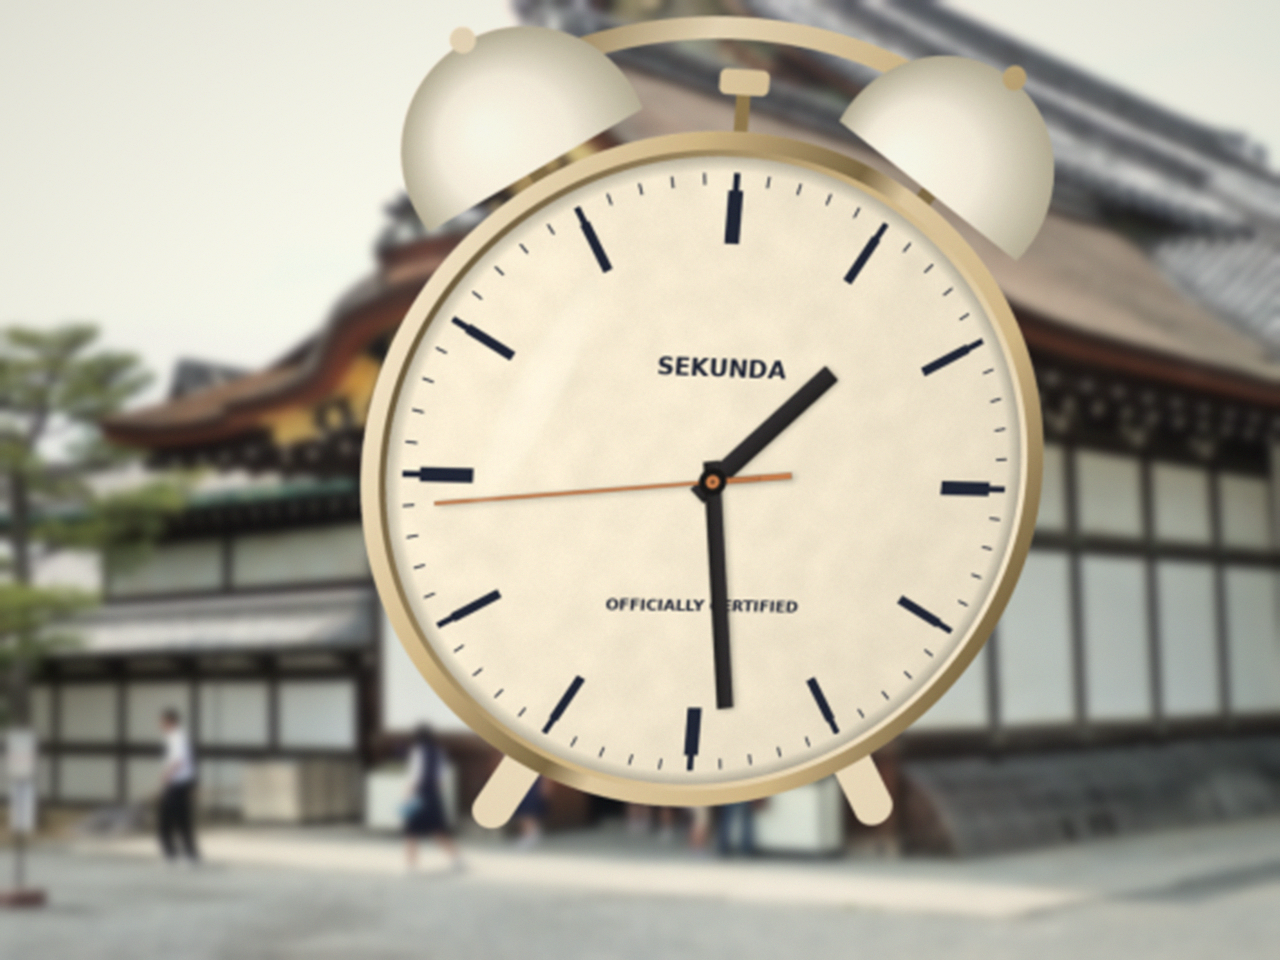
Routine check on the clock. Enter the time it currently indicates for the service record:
1:28:44
